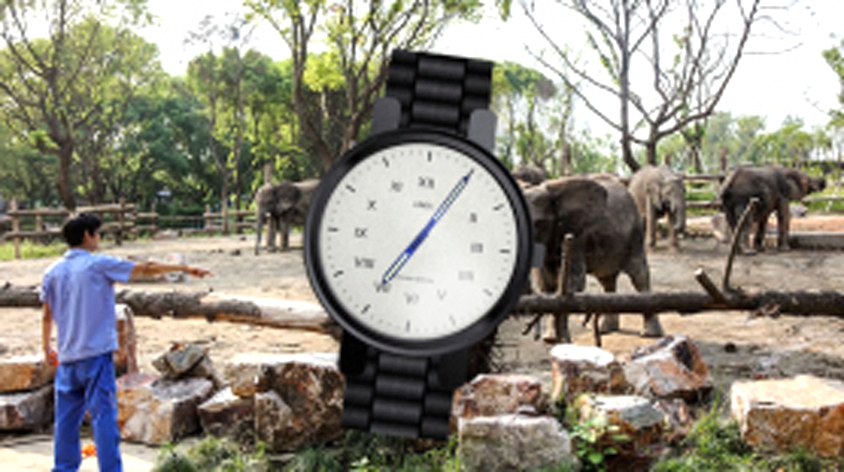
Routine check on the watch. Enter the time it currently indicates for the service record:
7:05
